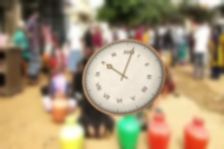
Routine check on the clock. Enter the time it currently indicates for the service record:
10:02
